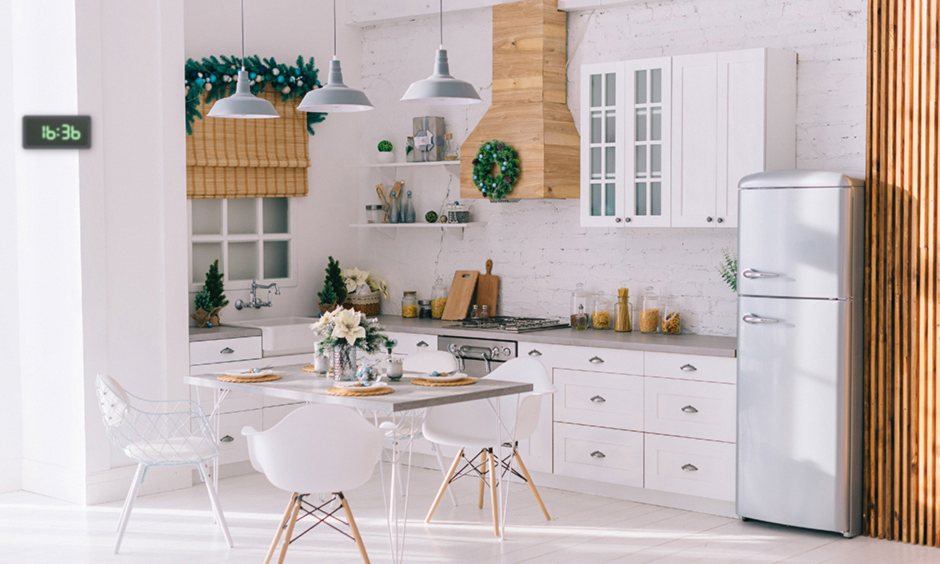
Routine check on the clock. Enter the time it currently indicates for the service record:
16:36
